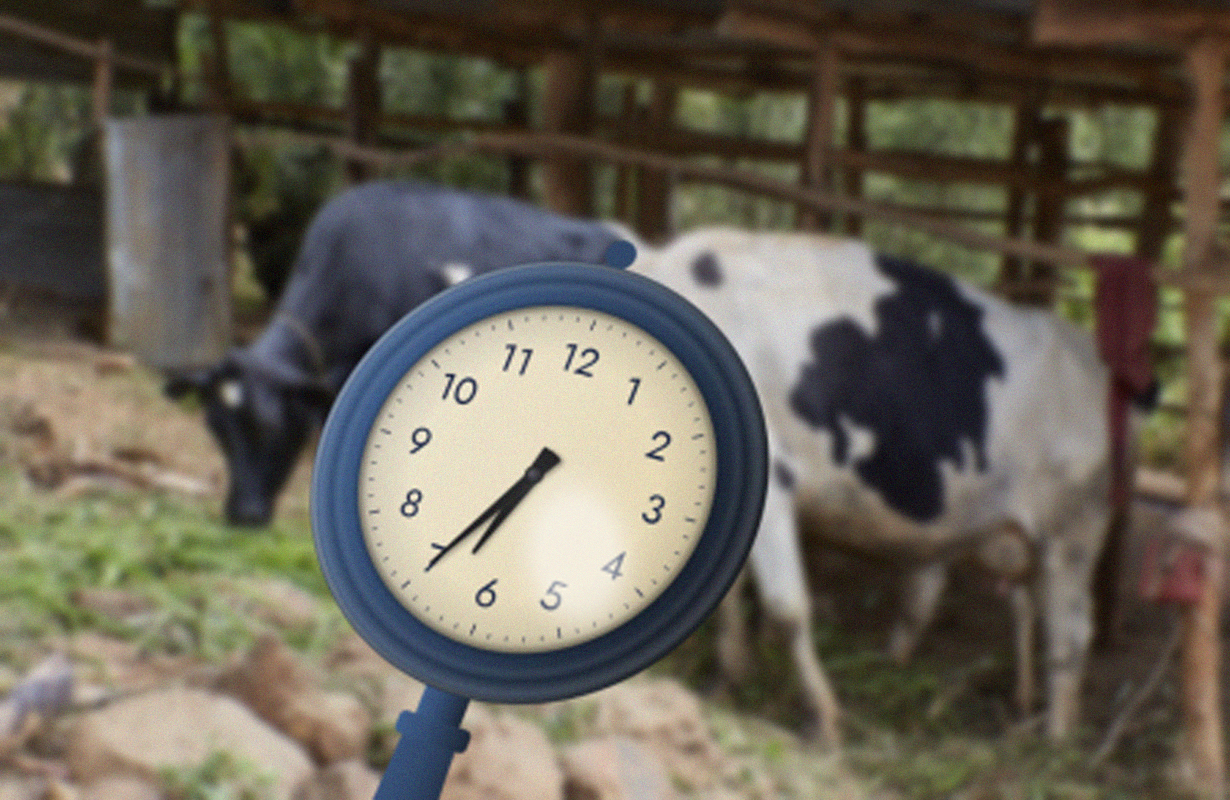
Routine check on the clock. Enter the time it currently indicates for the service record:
6:35
